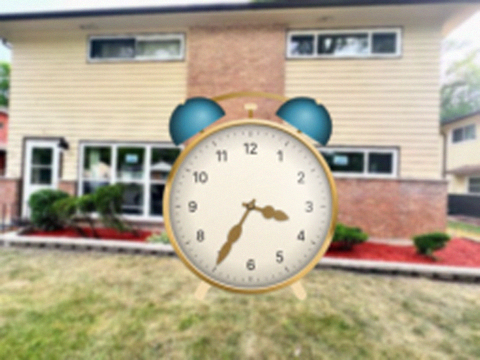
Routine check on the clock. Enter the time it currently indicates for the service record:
3:35
